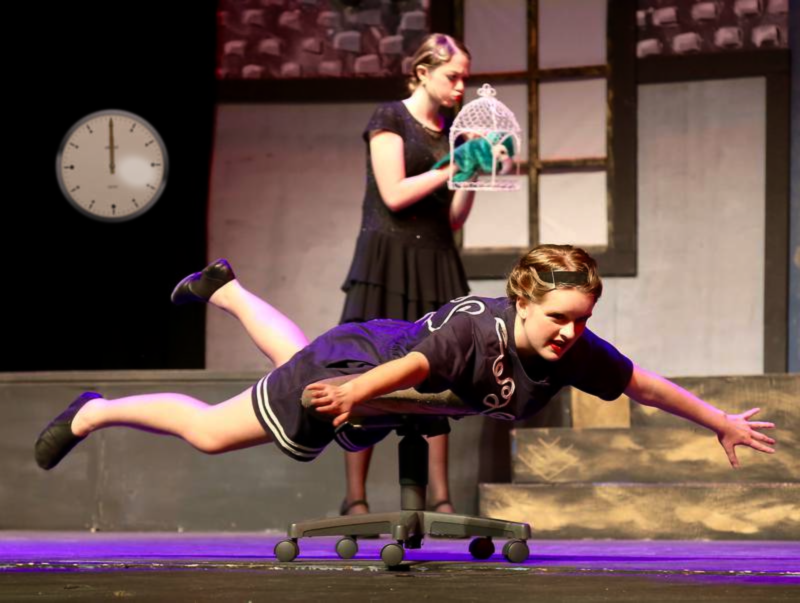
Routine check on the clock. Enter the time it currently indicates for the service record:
12:00
